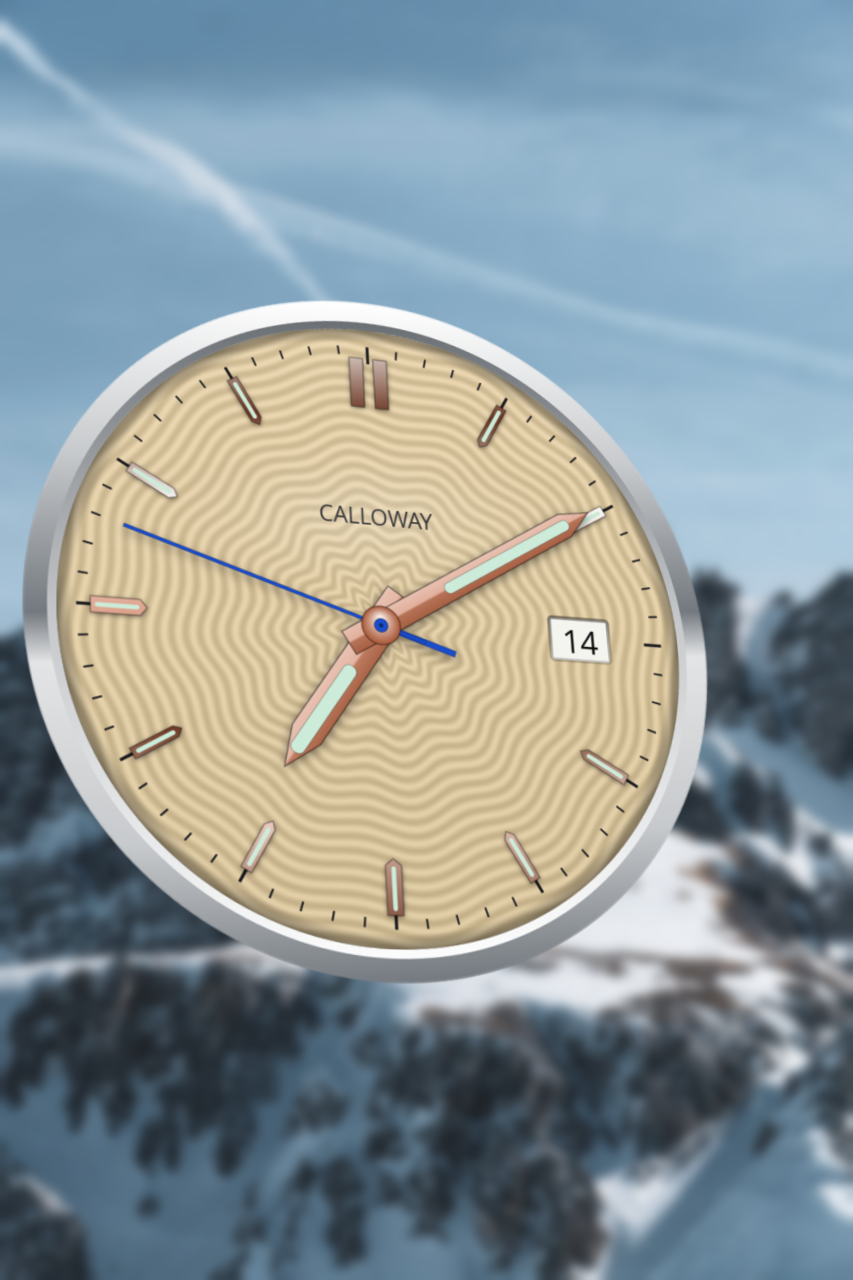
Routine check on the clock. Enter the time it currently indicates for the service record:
7:09:48
